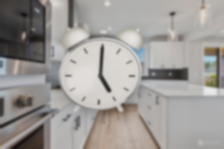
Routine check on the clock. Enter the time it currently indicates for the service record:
5:00
